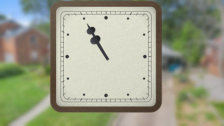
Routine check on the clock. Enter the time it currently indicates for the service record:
10:55
